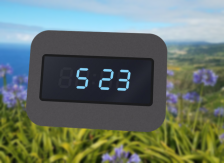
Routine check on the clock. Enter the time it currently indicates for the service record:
5:23
